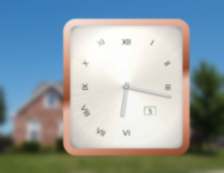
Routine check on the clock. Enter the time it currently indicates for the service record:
6:17
